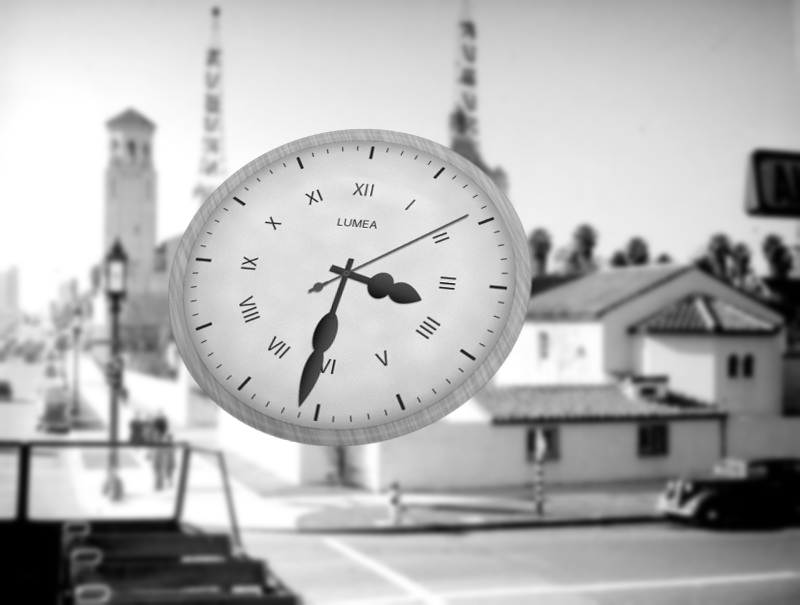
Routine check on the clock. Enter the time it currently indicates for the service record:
3:31:09
